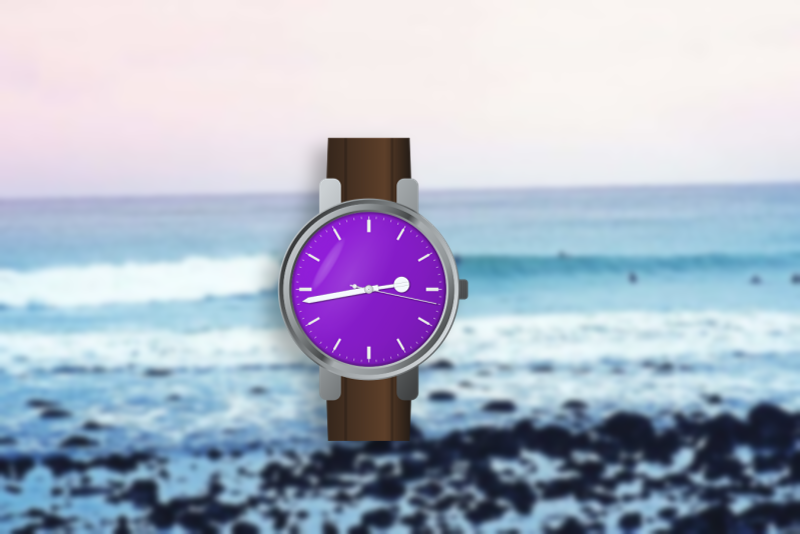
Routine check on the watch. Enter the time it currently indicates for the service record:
2:43:17
